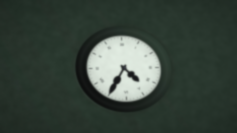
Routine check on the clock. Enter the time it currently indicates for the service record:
4:35
